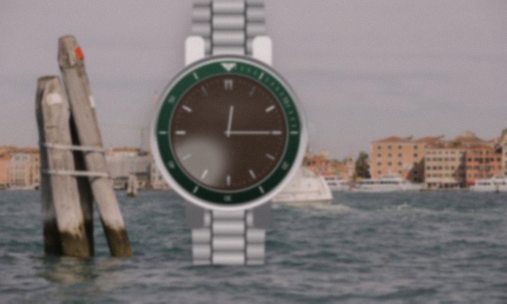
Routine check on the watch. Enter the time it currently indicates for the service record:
12:15
